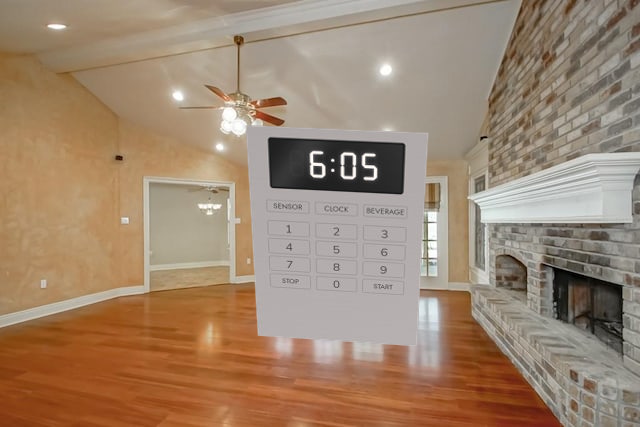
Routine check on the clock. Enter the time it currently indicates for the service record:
6:05
